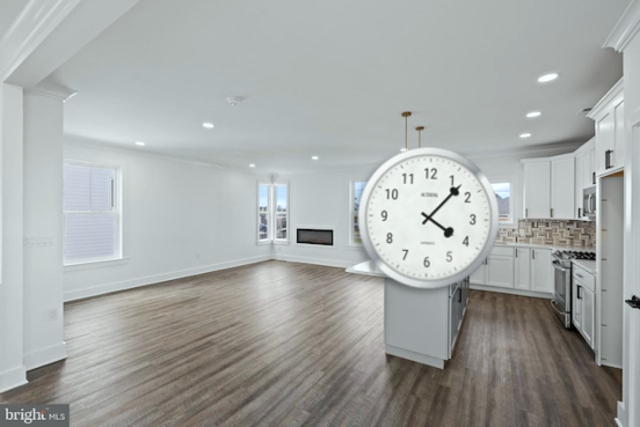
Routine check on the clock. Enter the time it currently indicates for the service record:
4:07
